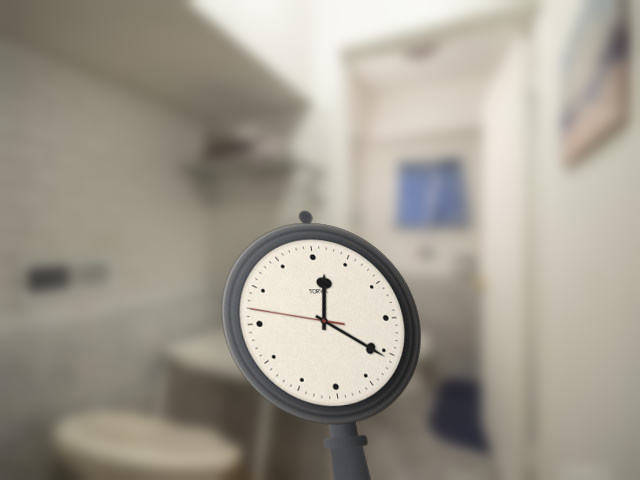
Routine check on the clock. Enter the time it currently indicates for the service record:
12:20:47
